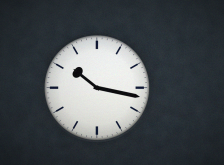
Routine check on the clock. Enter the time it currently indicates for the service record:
10:17
